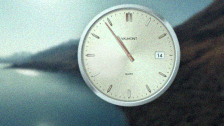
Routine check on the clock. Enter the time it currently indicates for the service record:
10:54
